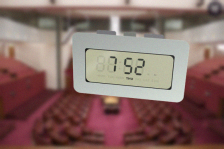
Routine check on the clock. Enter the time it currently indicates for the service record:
7:52
